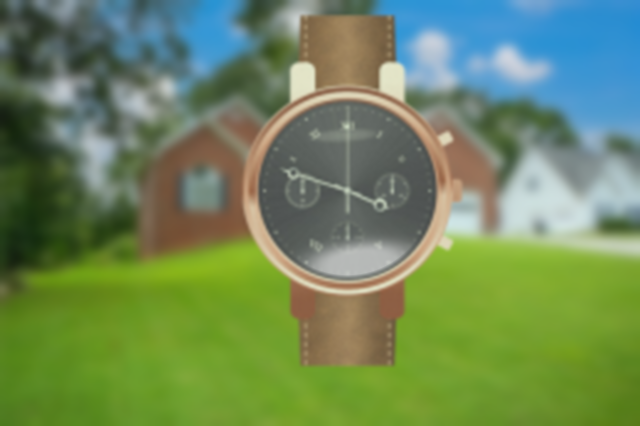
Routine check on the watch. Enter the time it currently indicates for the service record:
3:48
